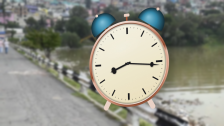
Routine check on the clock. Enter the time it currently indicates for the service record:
8:16
